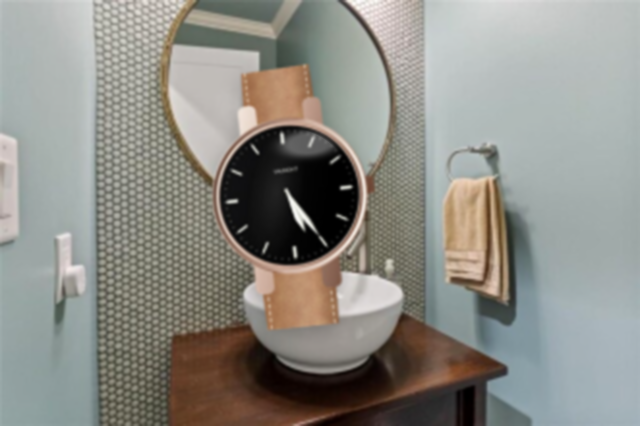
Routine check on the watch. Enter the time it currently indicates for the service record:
5:25
